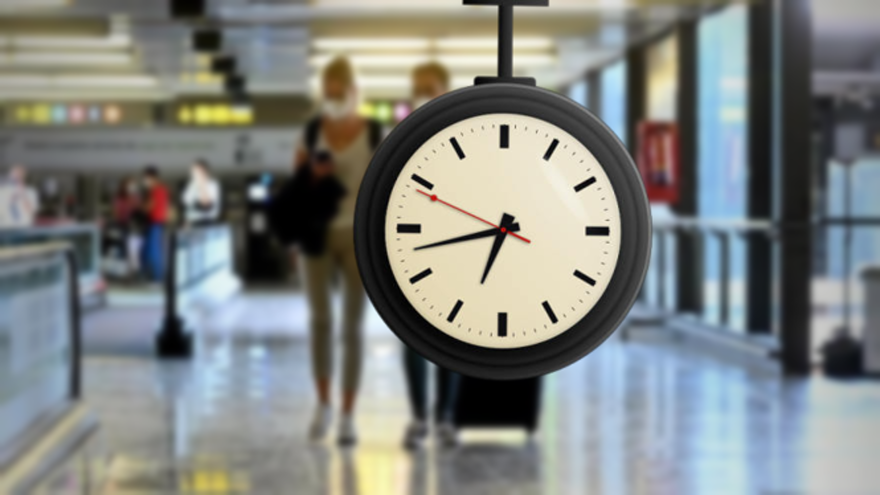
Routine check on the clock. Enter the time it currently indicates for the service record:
6:42:49
